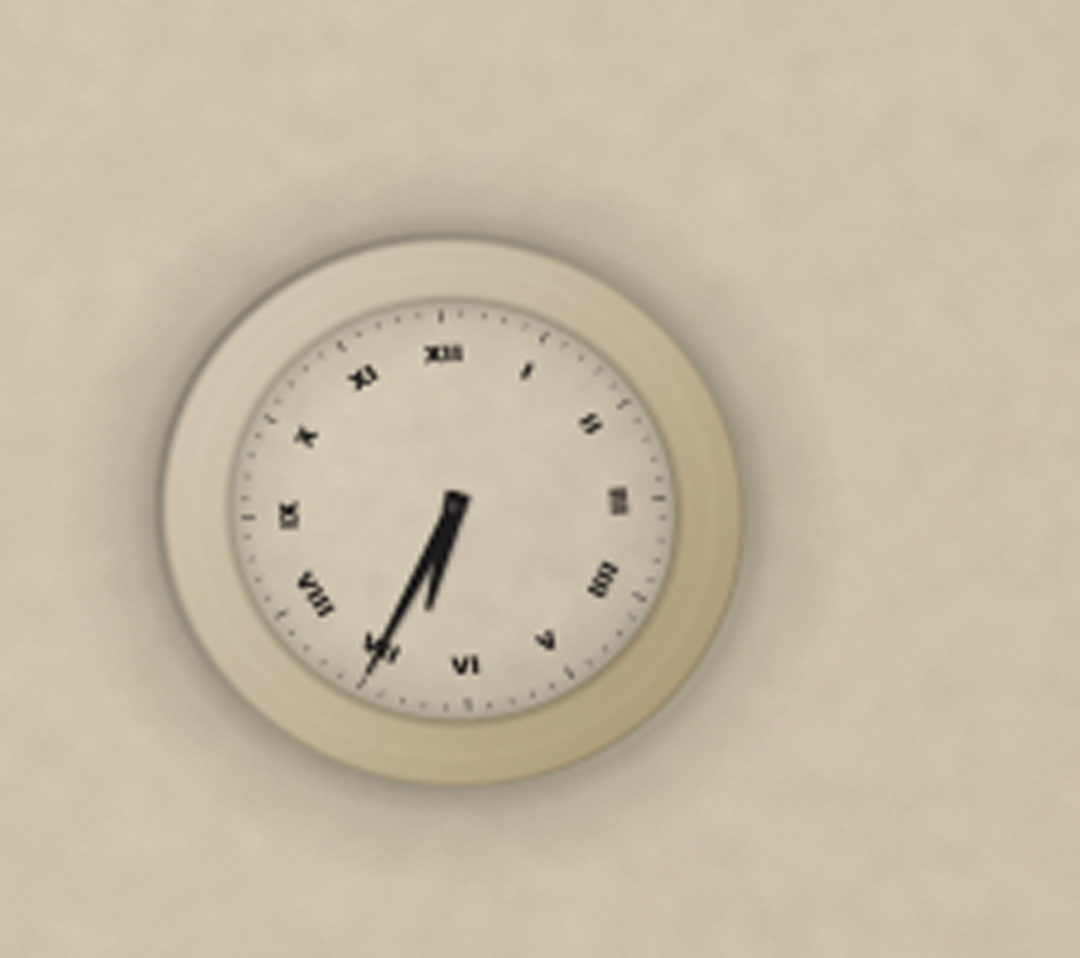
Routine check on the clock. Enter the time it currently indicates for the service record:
6:35
